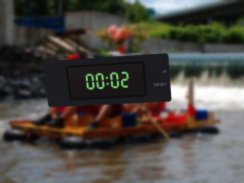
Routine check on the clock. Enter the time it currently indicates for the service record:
0:02
